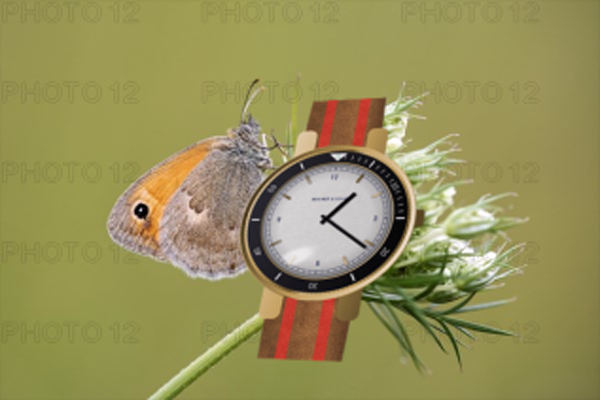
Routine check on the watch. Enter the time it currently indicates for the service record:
1:21
